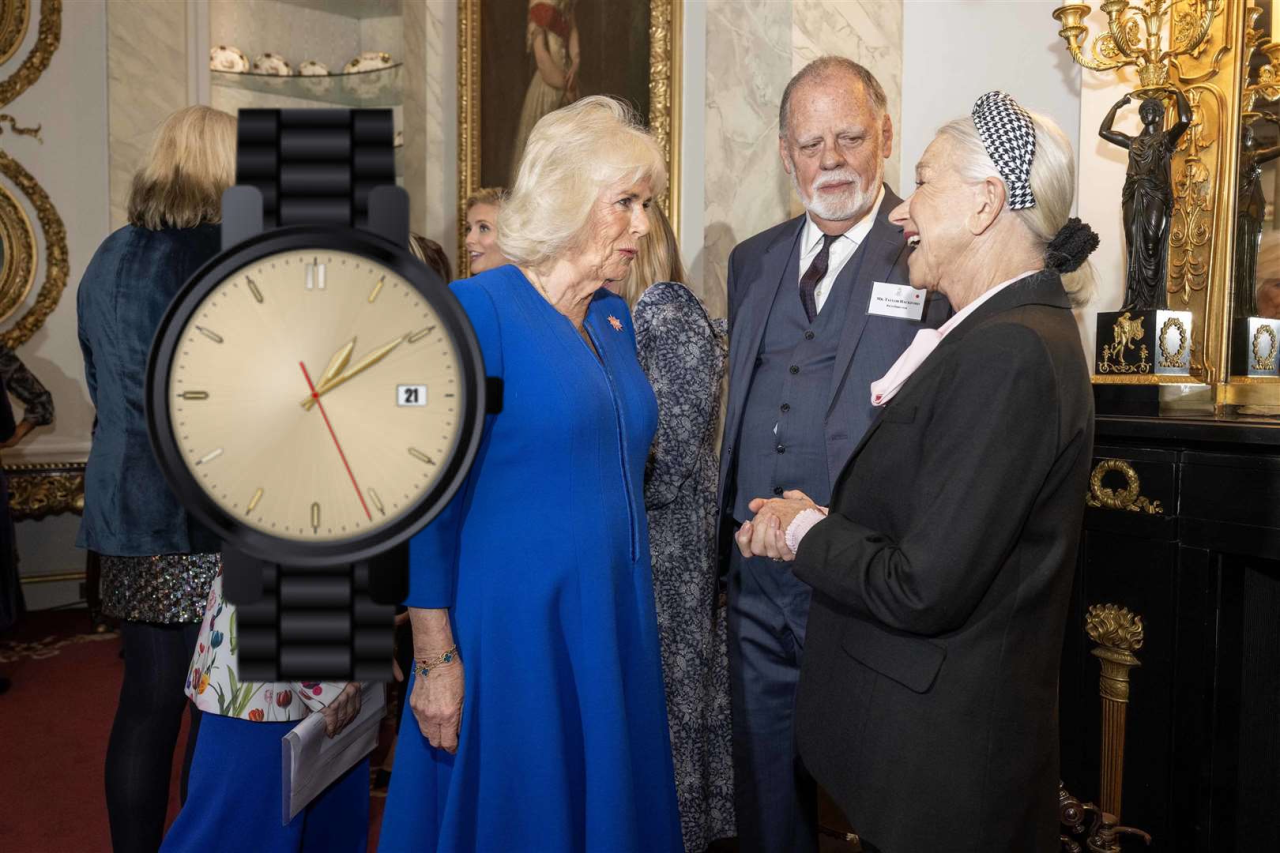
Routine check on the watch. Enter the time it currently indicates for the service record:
1:09:26
